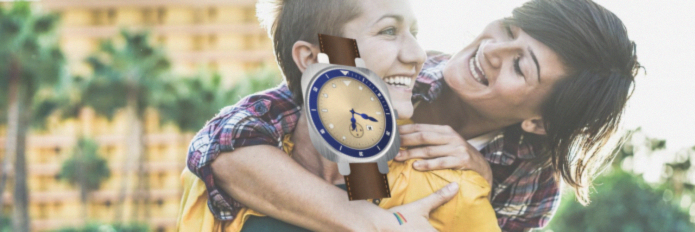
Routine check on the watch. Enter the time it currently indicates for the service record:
6:18
